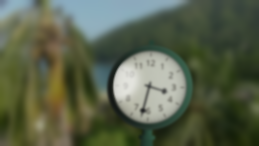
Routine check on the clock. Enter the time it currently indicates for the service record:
3:32
